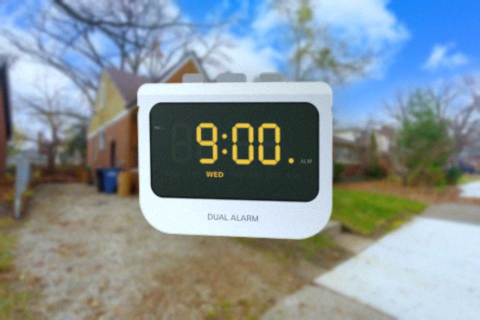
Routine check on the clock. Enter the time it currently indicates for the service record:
9:00
